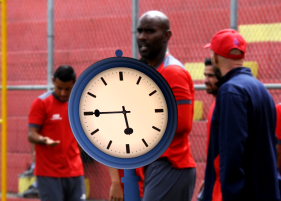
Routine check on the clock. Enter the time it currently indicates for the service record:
5:45
